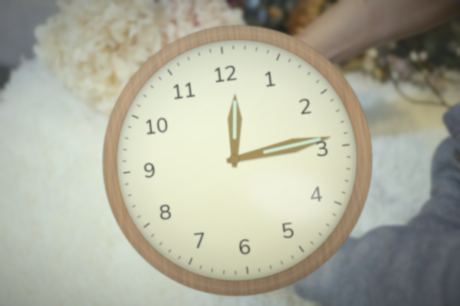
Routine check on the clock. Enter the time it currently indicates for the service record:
12:14
